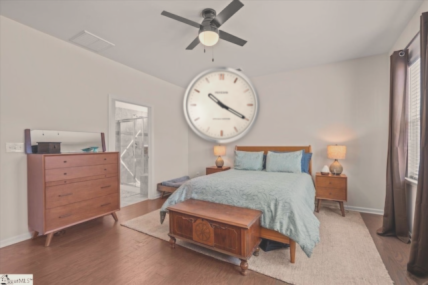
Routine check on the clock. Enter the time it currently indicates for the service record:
10:20
